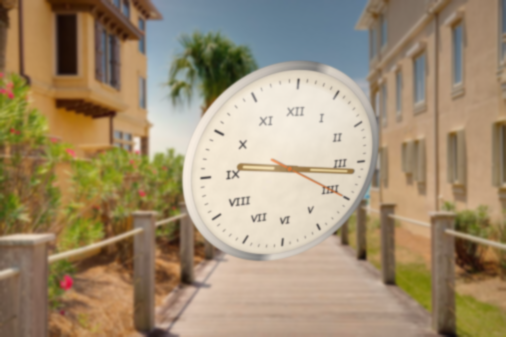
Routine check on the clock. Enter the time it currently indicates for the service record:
9:16:20
